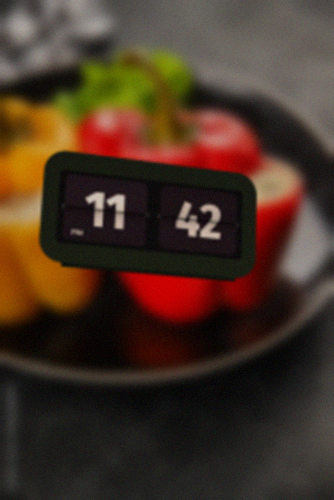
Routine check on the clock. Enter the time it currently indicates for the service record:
11:42
